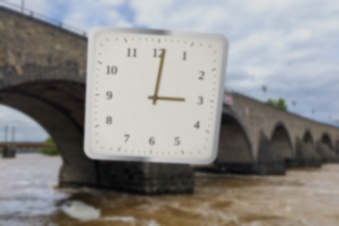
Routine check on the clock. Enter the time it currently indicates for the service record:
3:01
